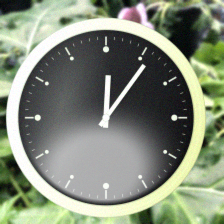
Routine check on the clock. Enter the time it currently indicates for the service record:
12:06
